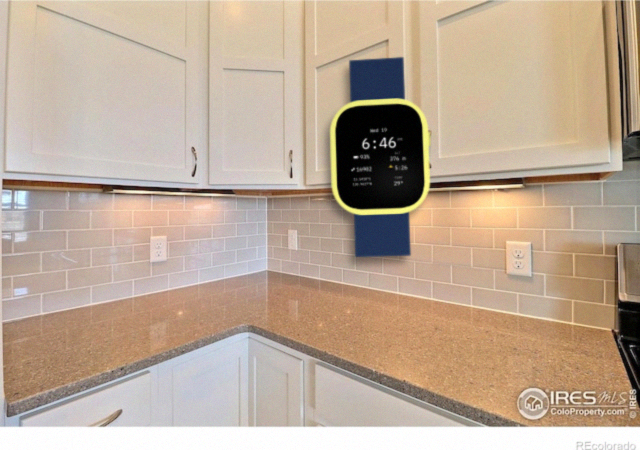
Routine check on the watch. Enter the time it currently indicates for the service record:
6:46
